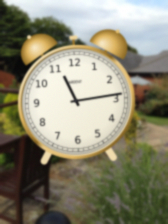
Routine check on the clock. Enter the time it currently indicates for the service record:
11:14
